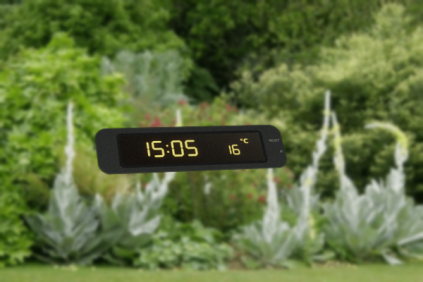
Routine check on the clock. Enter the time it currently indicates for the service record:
15:05
